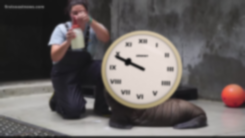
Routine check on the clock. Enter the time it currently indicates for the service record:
9:49
